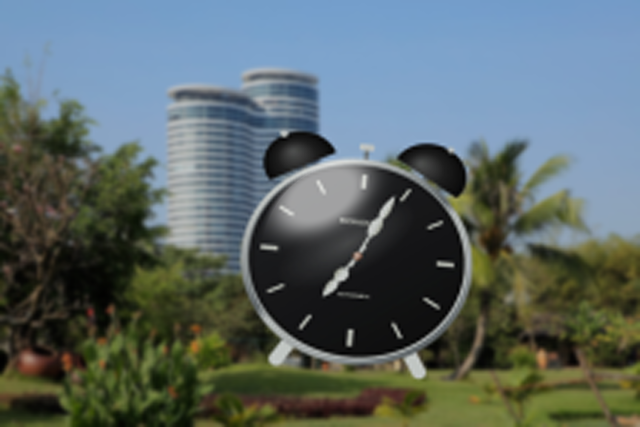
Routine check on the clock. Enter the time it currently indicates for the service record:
7:04
